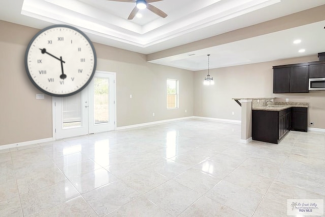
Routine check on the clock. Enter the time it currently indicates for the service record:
5:50
